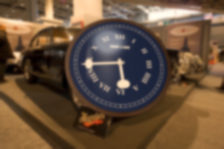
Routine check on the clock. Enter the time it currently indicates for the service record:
5:44
